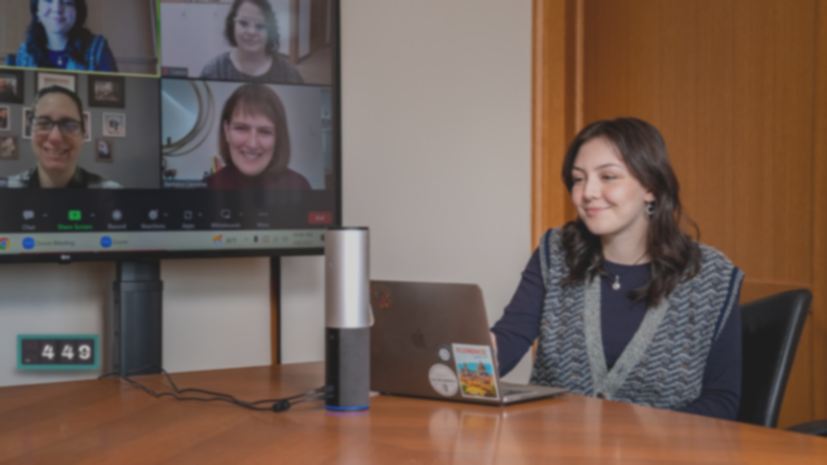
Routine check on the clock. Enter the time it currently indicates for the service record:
4:49
